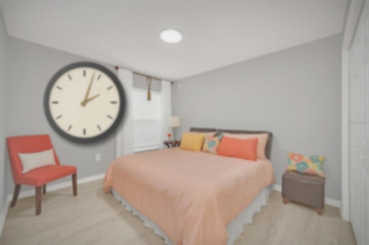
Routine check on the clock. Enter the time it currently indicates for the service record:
2:03
